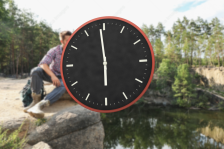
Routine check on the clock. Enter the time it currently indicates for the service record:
5:59
